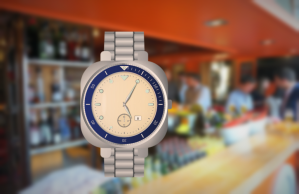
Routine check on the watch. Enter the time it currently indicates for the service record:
5:05
